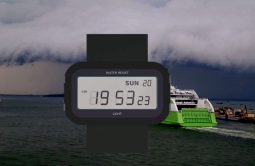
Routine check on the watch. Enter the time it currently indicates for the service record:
19:53:23
